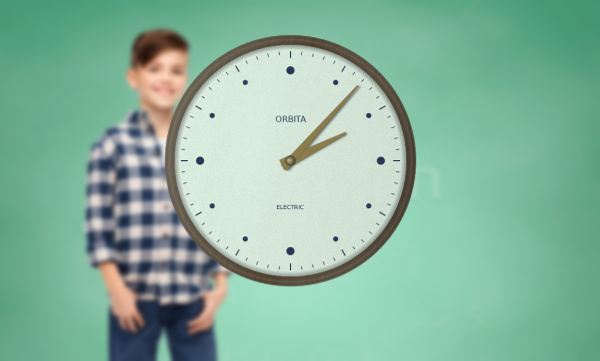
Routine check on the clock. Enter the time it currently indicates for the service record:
2:07
